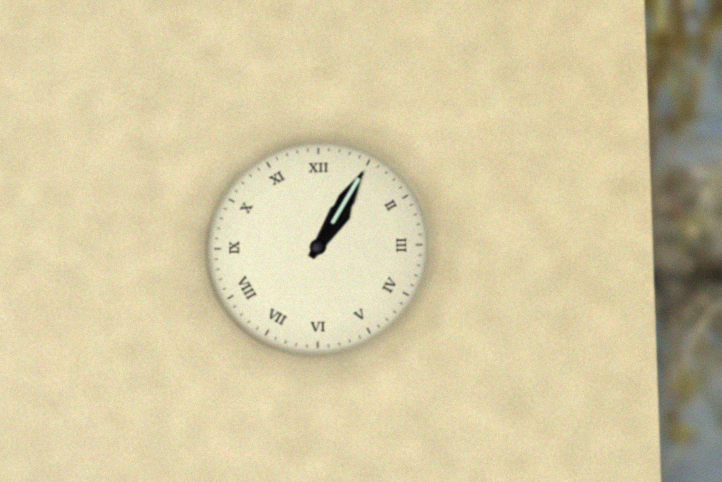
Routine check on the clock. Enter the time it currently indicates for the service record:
1:05
